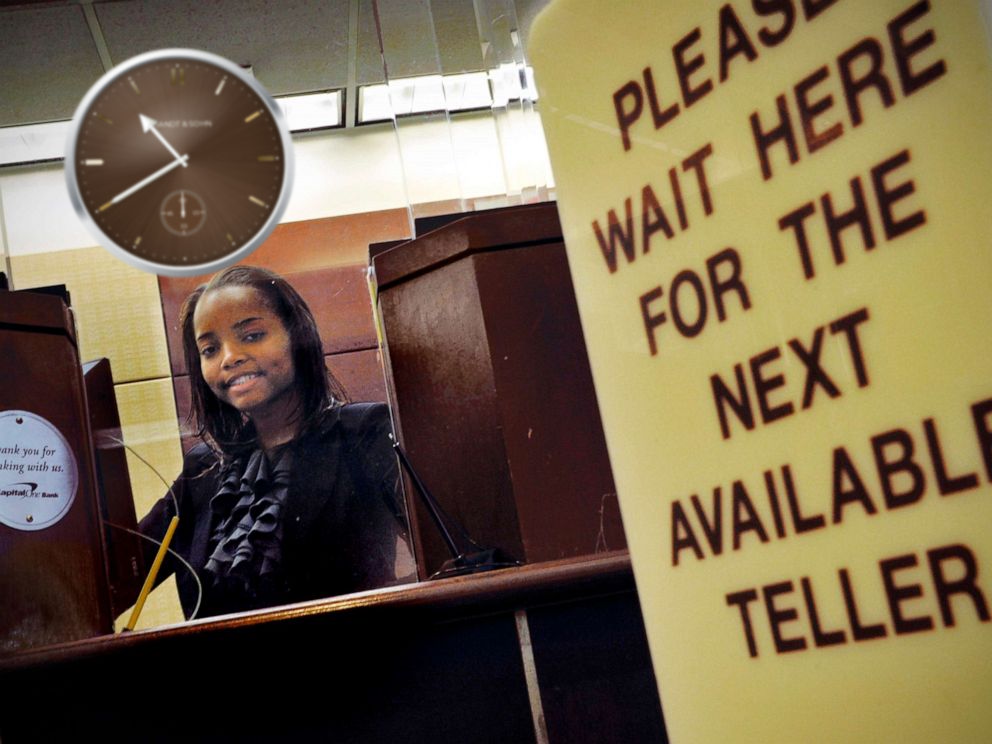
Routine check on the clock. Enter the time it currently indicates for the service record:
10:40
